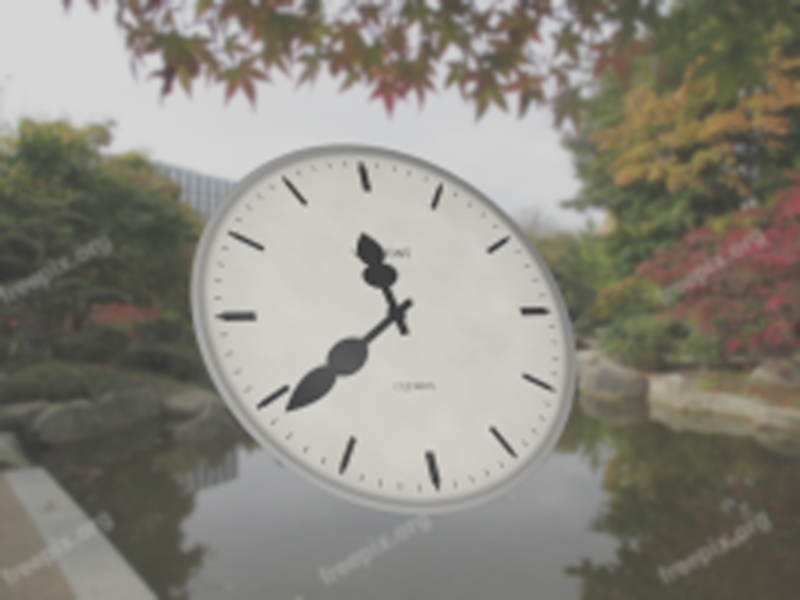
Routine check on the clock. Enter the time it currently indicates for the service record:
11:39
